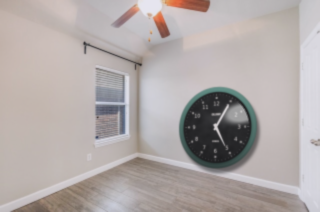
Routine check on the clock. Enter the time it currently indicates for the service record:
5:05
